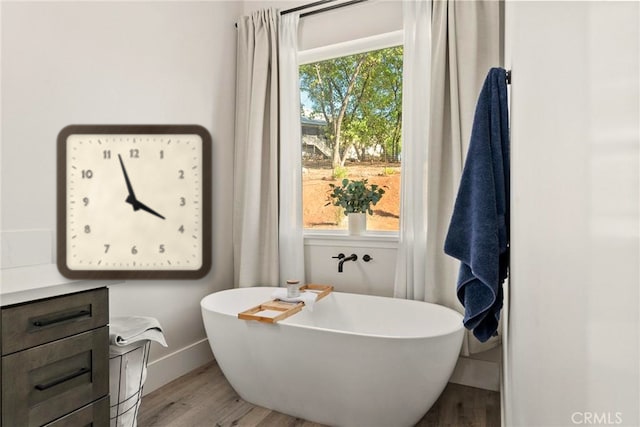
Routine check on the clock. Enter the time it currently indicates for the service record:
3:57
